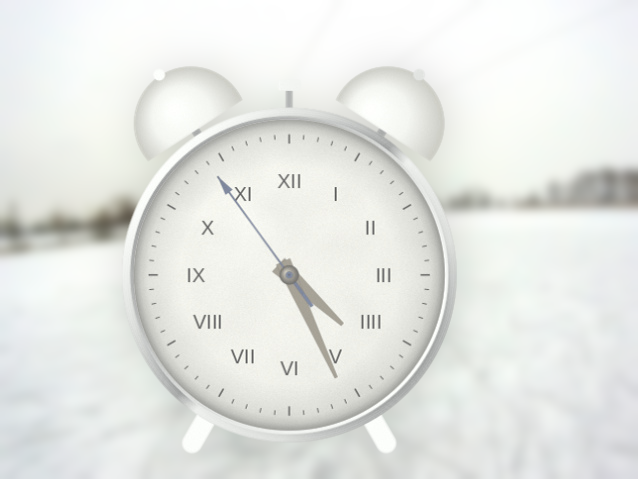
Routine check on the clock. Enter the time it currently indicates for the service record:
4:25:54
